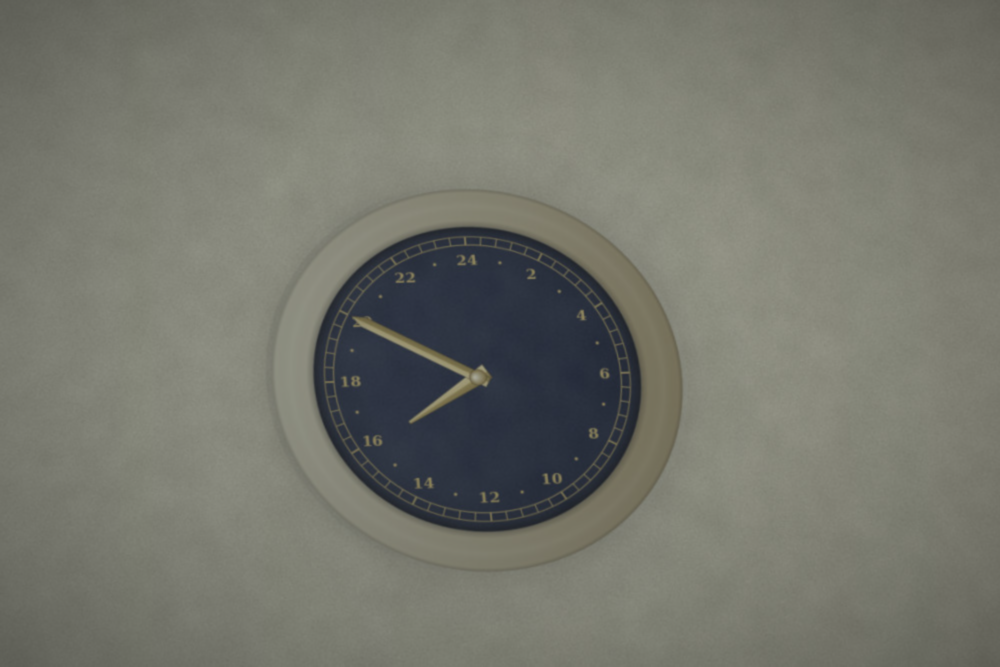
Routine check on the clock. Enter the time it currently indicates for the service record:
15:50
